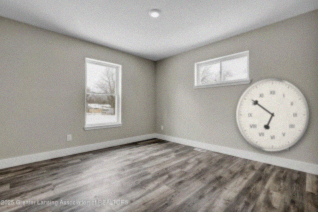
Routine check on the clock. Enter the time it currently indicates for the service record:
6:51
